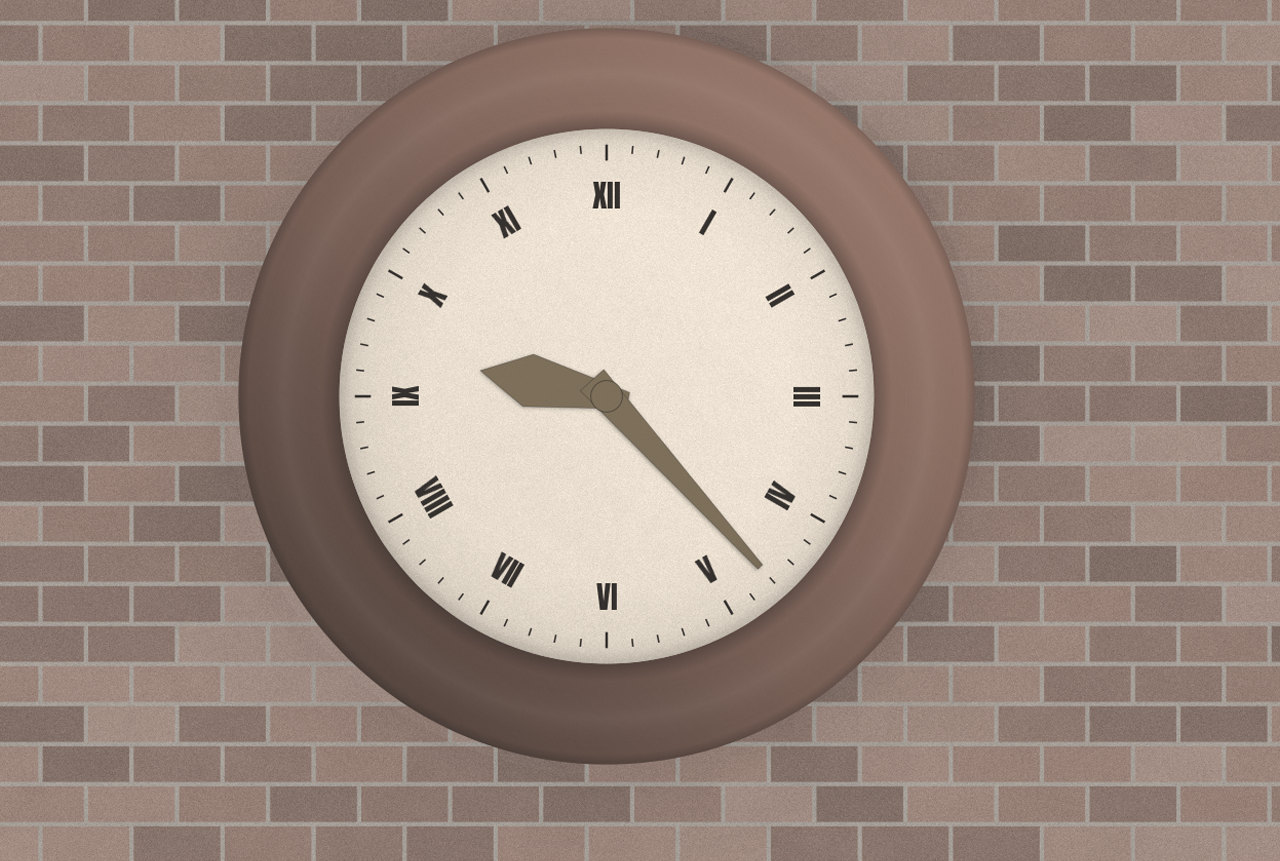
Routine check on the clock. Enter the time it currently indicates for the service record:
9:23
